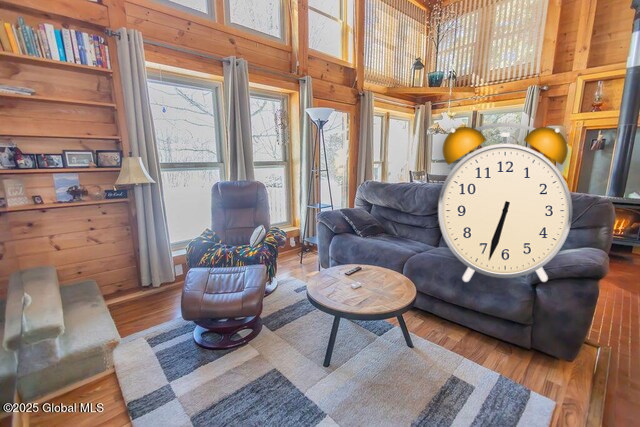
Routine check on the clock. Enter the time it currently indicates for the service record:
6:33
